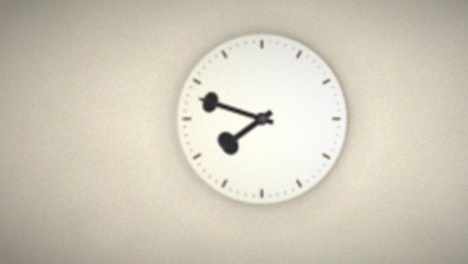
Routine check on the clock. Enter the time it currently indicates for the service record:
7:48
